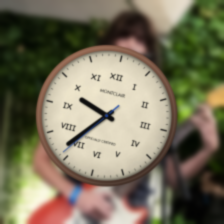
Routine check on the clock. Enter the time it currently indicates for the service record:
9:36:36
